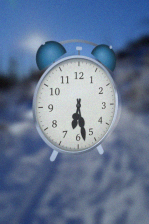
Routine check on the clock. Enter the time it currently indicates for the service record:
6:28
